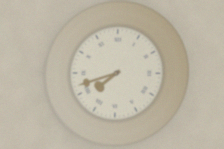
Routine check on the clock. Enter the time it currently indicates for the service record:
7:42
